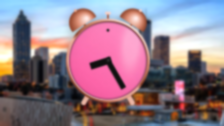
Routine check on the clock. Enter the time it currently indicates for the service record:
8:25
